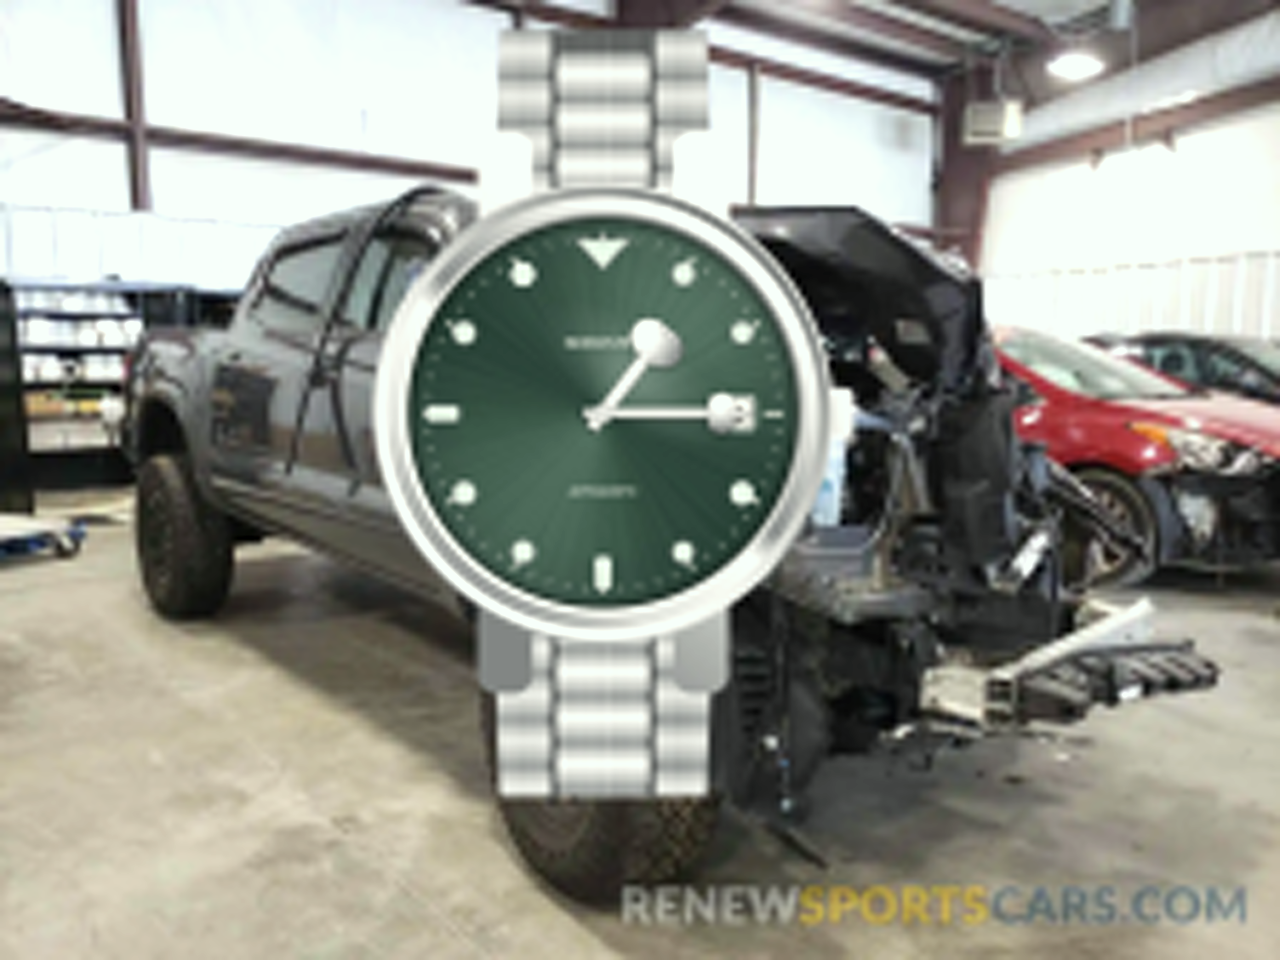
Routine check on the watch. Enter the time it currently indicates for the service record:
1:15
